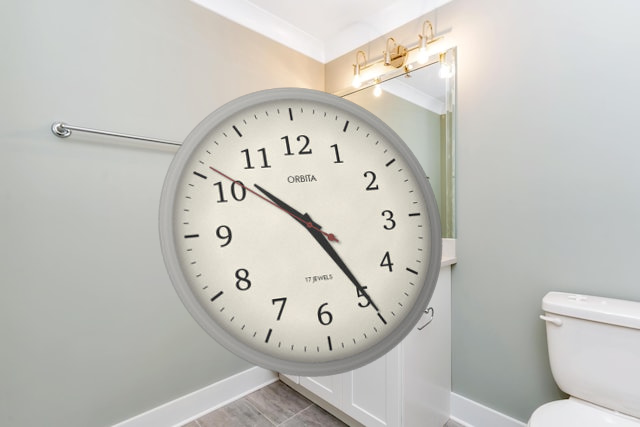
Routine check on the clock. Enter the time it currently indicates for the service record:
10:24:51
